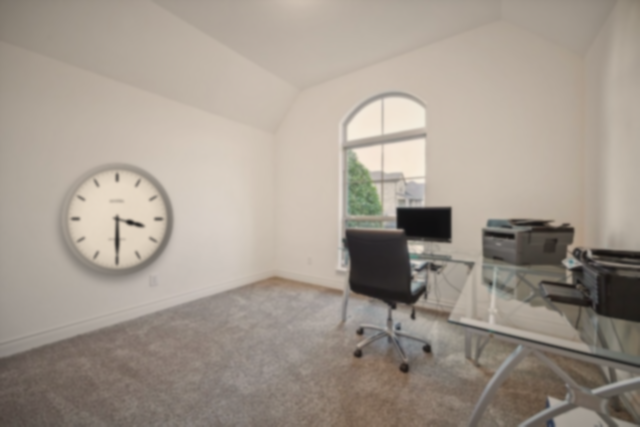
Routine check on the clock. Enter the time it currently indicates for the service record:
3:30
